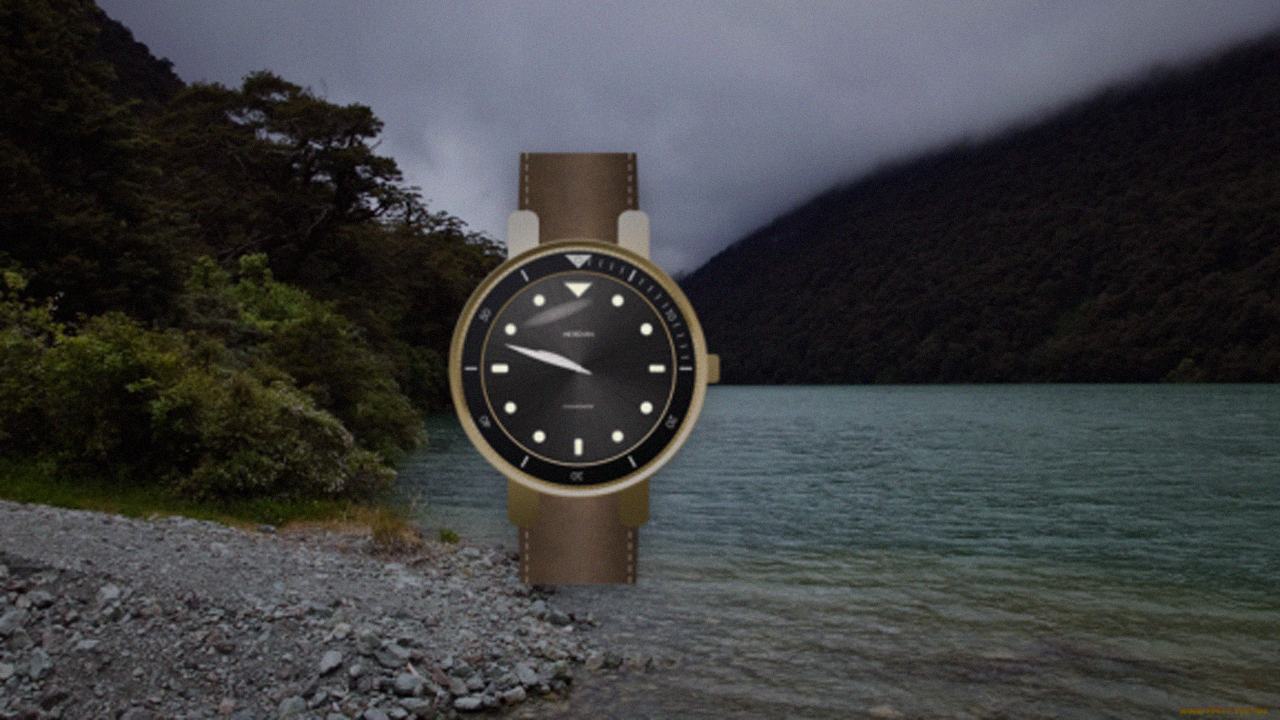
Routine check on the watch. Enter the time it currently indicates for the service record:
9:48
